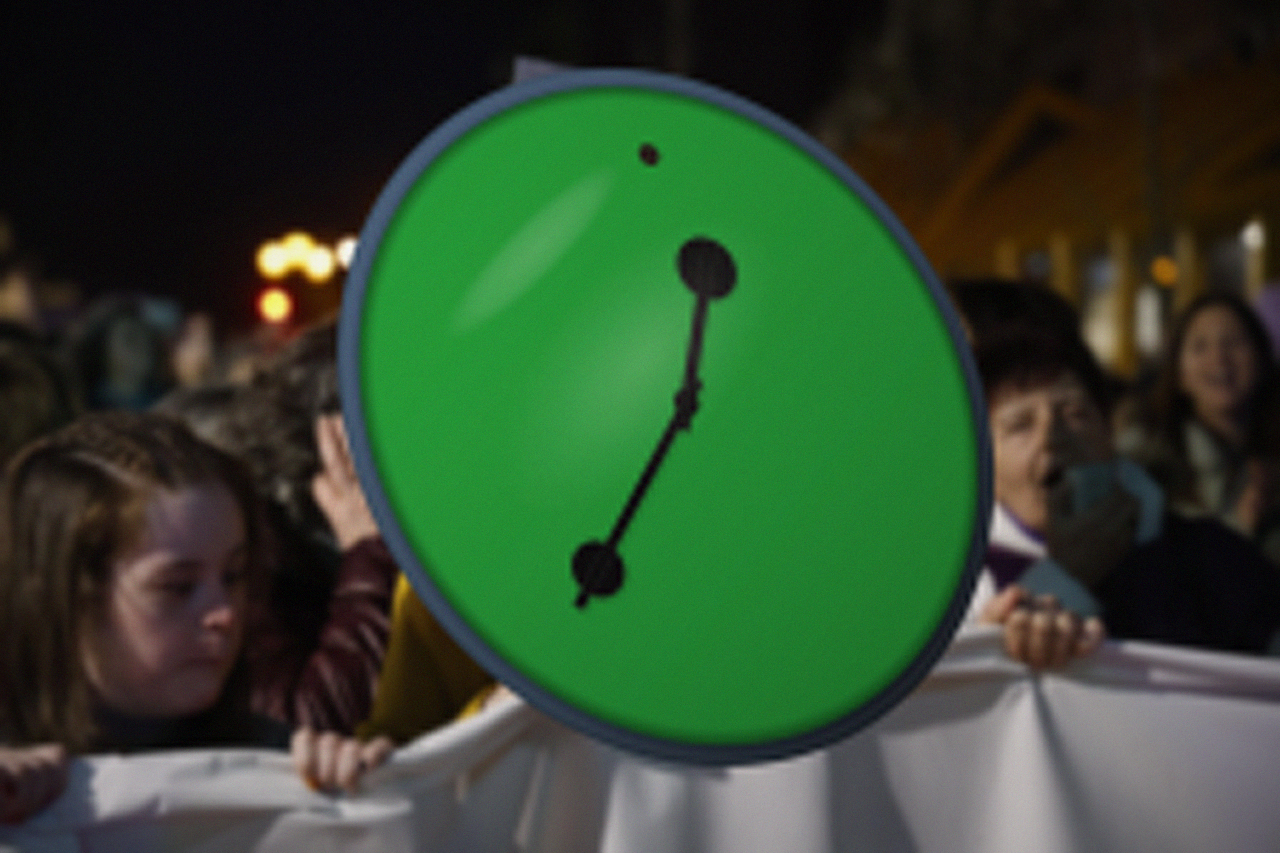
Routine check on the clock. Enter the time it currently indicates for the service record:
12:36
